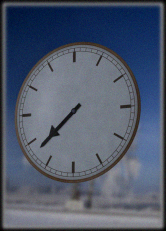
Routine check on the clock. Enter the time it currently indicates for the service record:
7:38
